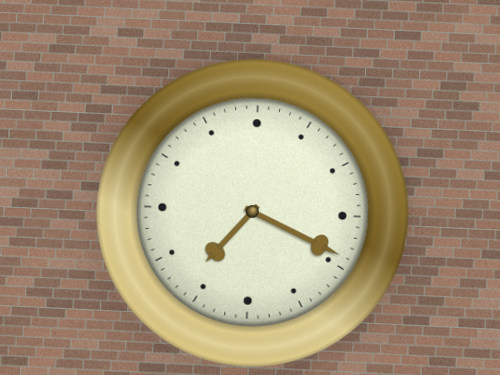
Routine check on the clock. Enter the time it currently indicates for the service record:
7:19
